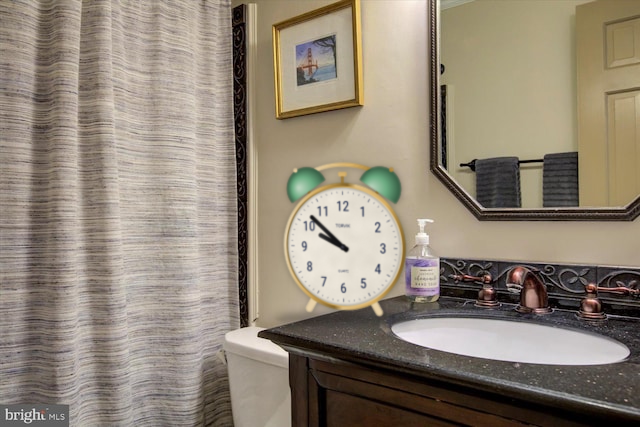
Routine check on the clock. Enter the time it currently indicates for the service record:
9:52
